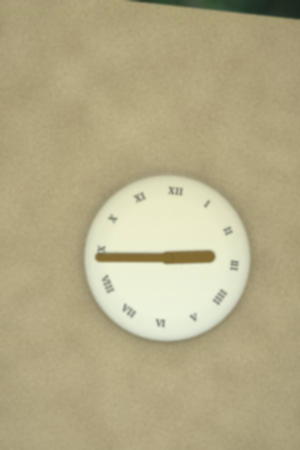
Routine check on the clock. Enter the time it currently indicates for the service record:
2:44
